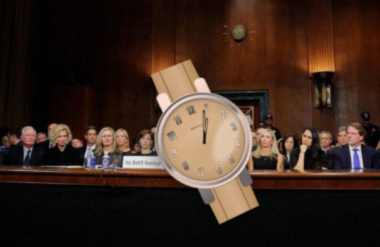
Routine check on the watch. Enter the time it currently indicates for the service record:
1:04
